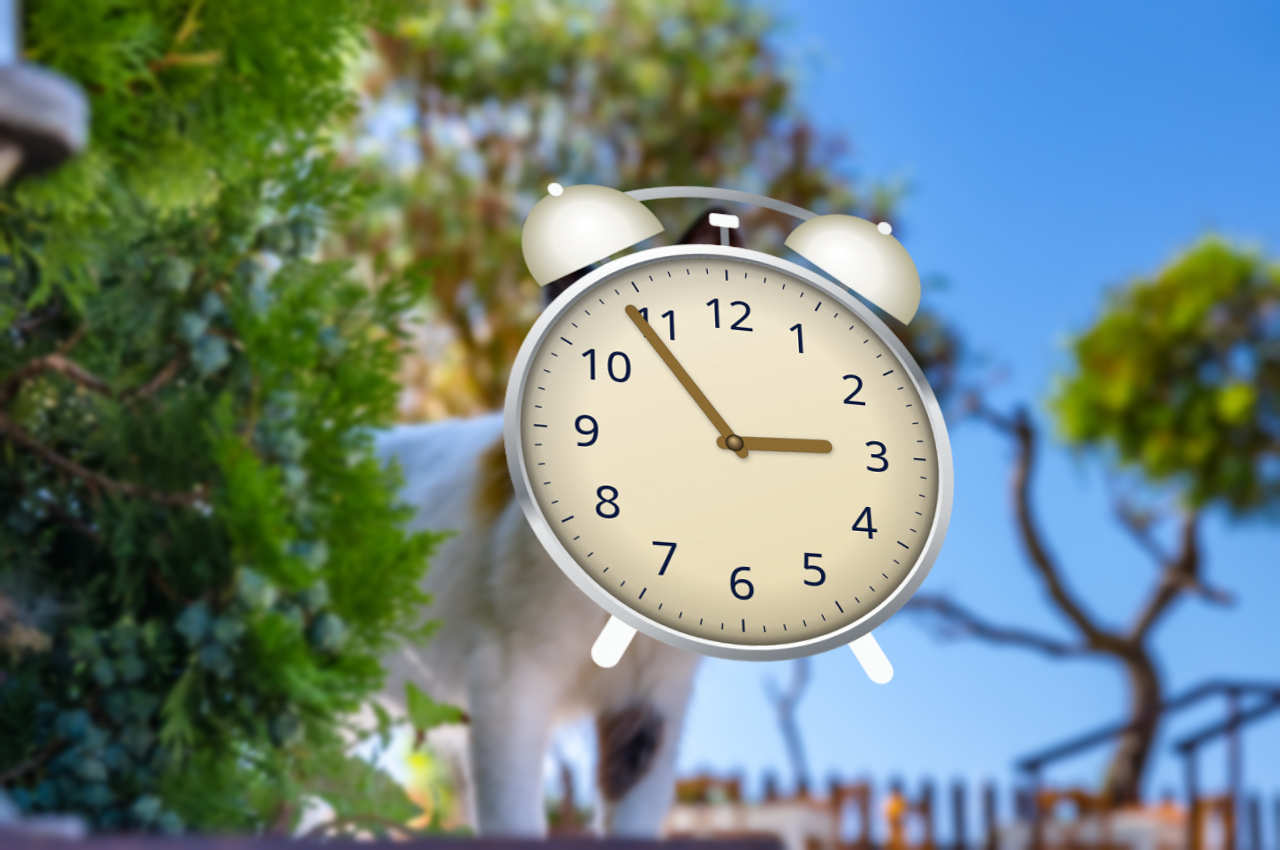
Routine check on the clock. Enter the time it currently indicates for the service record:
2:54
